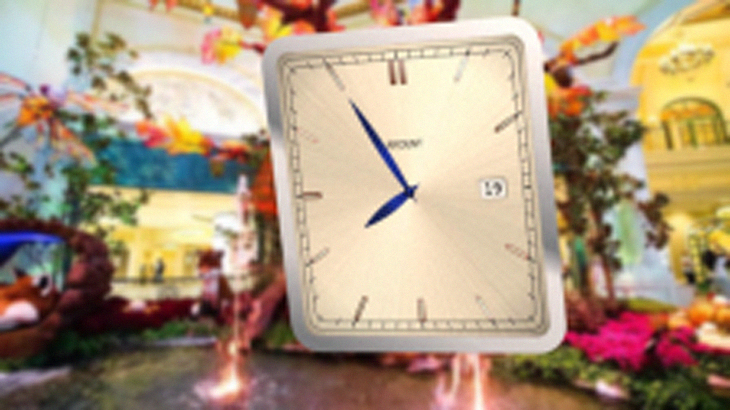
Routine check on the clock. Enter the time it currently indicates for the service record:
7:55
